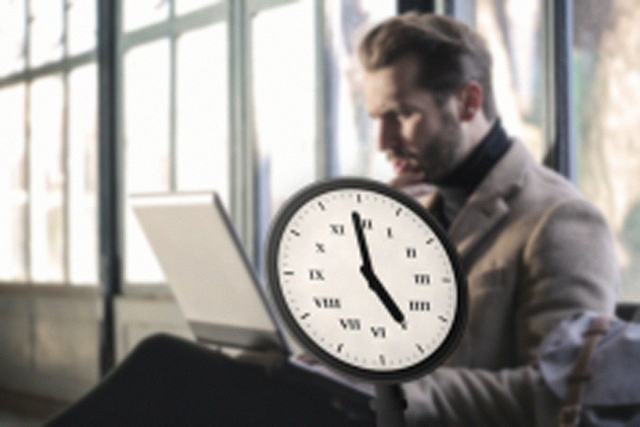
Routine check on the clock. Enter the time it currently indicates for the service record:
4:59
